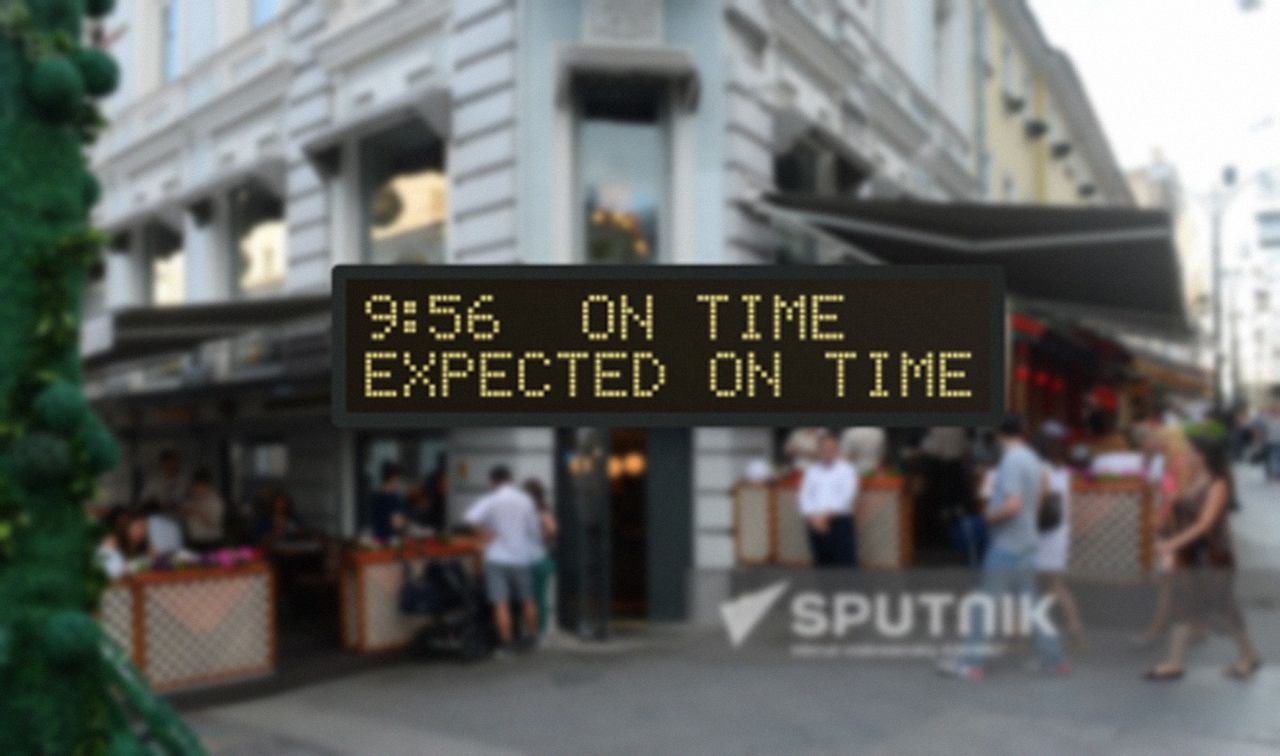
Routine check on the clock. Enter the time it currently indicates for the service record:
9:56
